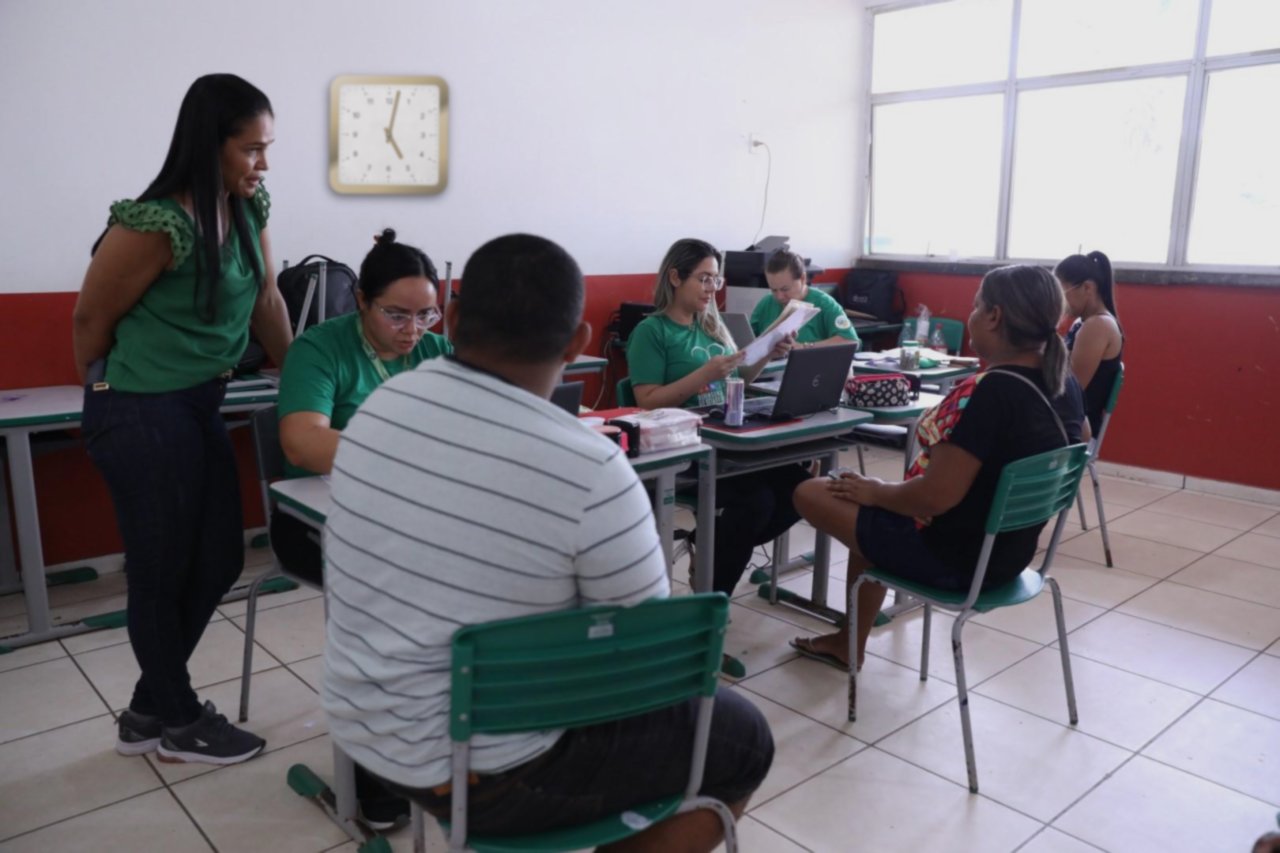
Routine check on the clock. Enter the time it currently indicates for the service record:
5:02
